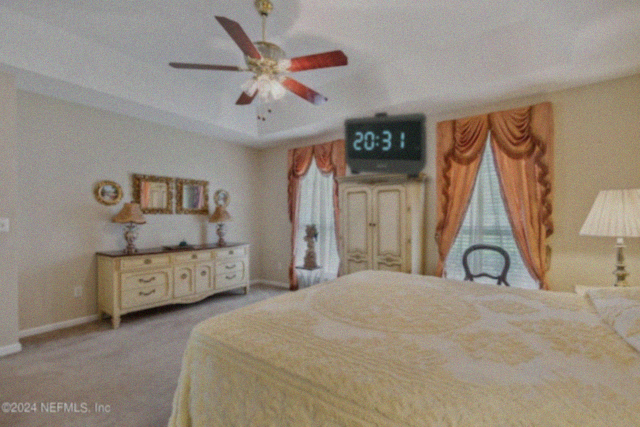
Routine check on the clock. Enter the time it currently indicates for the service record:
20:31
